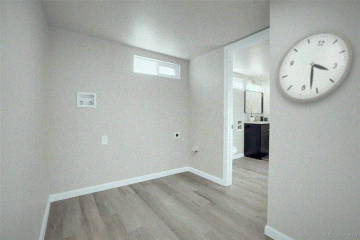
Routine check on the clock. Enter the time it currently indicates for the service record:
3:27
